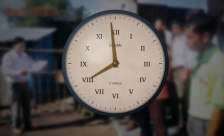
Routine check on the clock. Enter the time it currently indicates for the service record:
7:59
